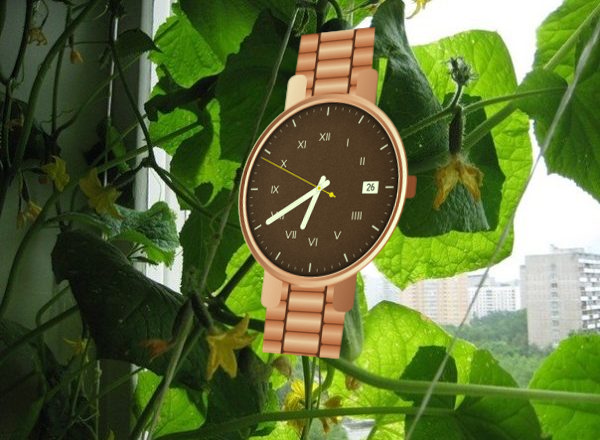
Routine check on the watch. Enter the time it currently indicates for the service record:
6:39:49
